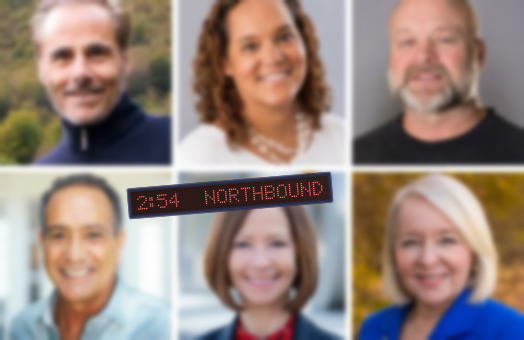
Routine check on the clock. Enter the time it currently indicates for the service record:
2:54
